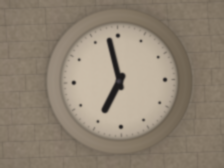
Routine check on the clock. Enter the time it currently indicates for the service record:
6:58
